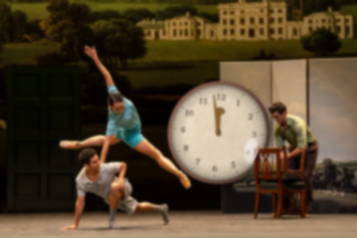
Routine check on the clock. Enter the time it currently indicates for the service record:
11:58
